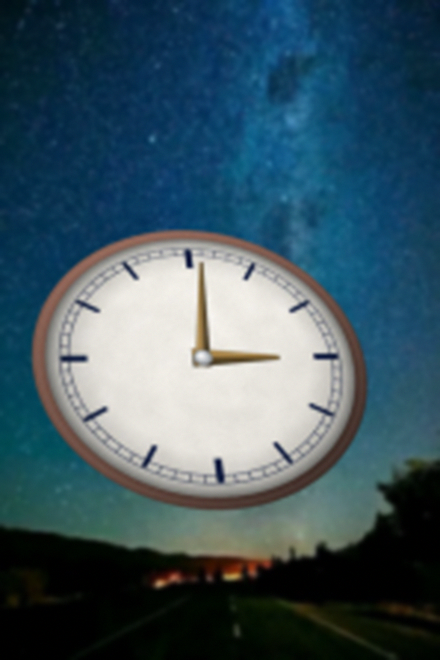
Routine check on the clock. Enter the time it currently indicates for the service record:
3:01
